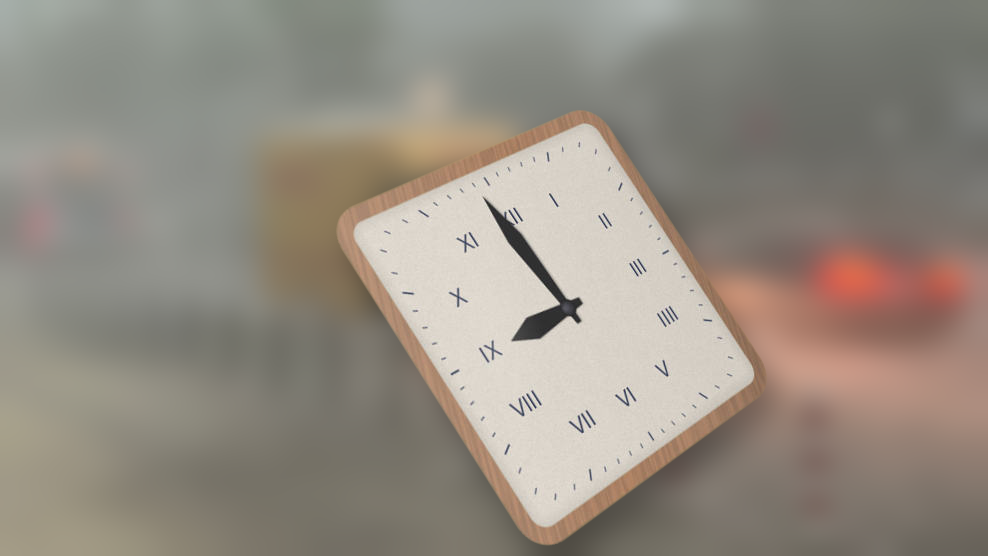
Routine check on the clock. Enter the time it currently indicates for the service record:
8:59
